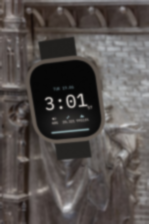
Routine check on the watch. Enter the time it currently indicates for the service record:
3:01
